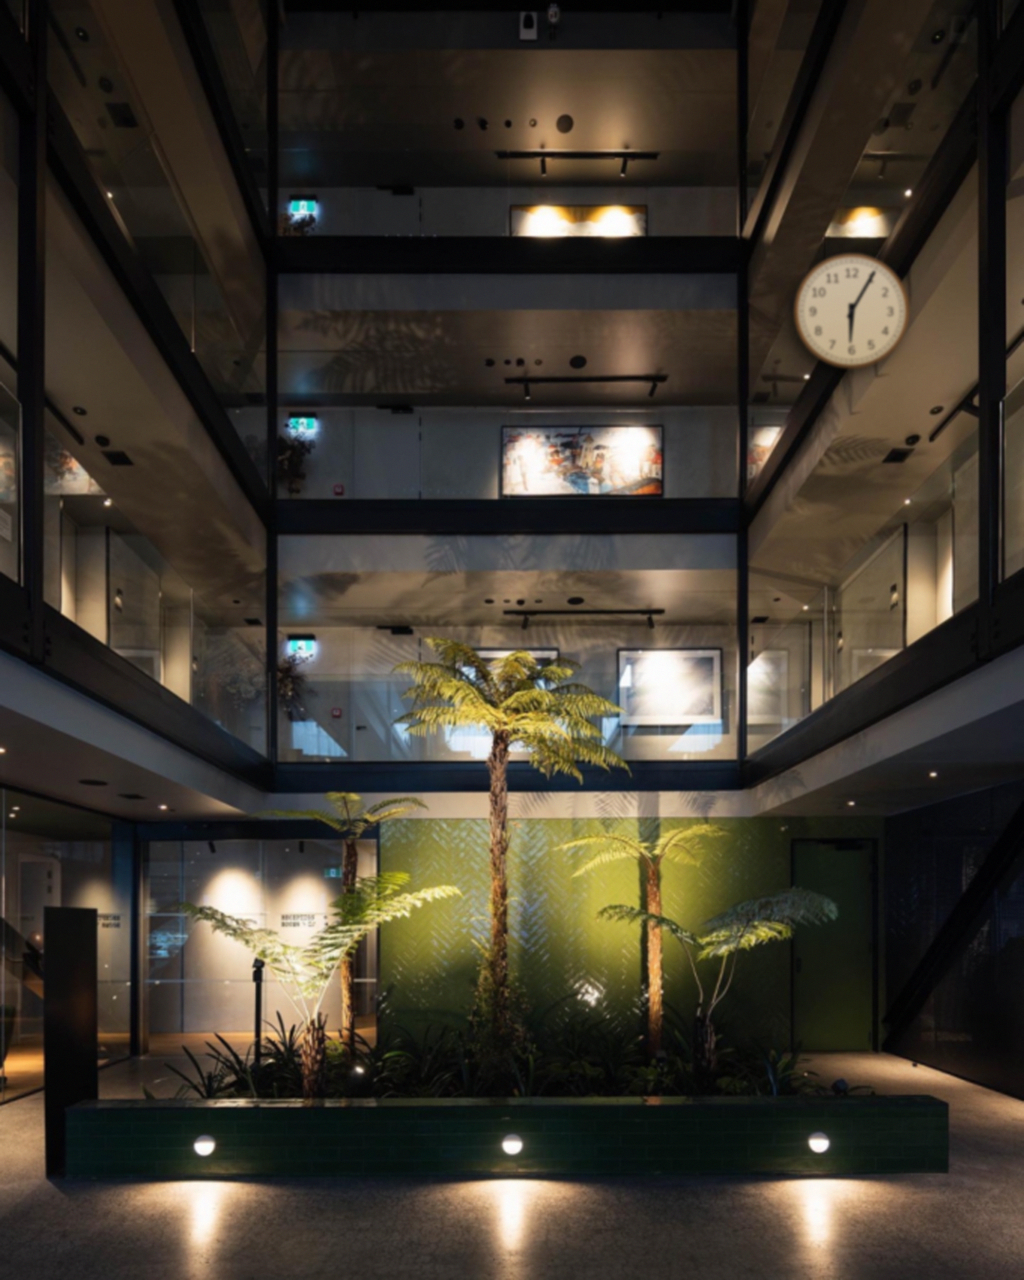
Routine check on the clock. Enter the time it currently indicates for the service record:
6:05
